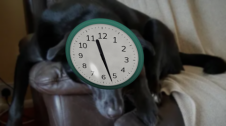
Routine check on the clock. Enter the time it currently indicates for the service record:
11:27
